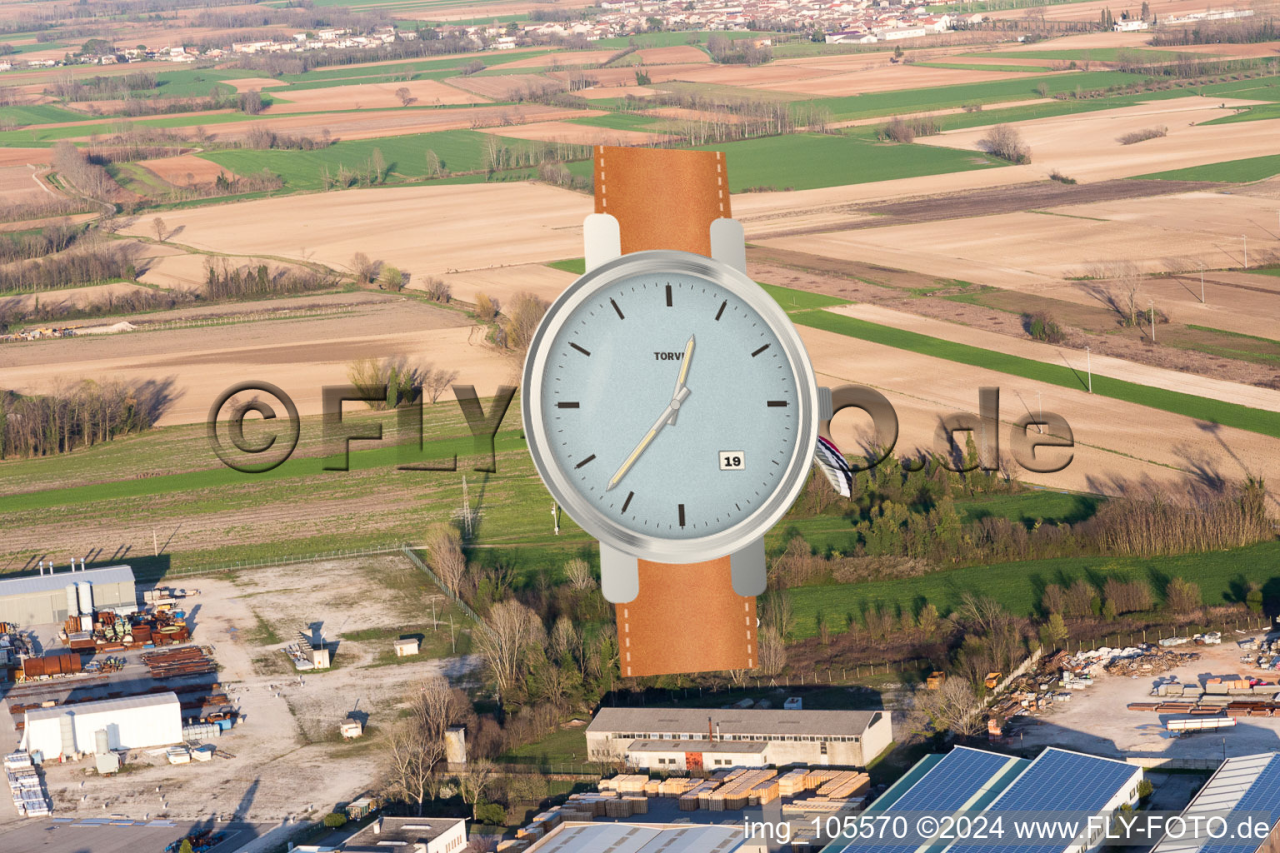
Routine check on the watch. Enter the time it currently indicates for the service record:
12:37
